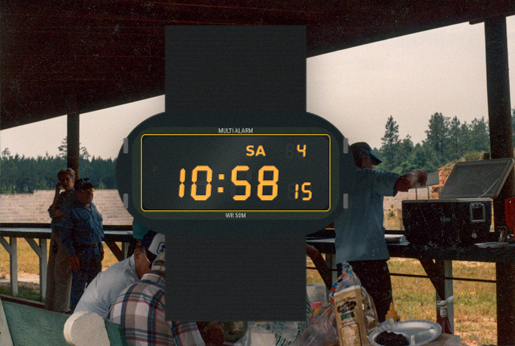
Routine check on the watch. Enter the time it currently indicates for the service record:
10:58:15
